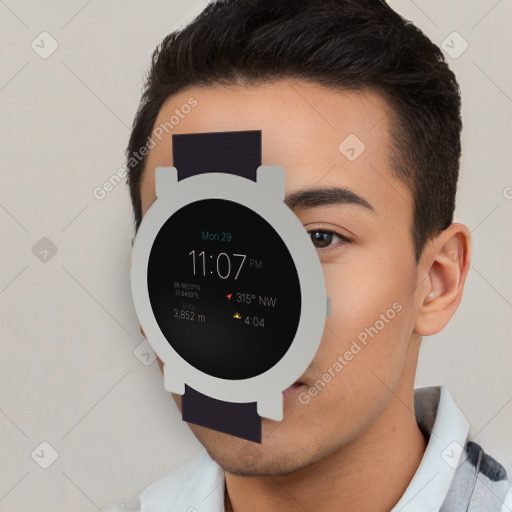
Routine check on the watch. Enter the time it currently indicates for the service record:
11:07
